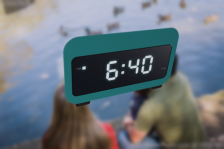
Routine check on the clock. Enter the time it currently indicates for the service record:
6:40
